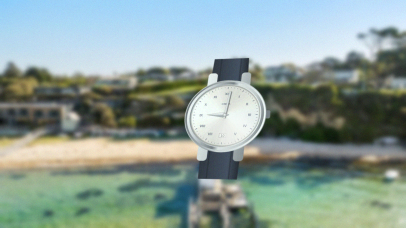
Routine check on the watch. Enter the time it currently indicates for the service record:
9:01
